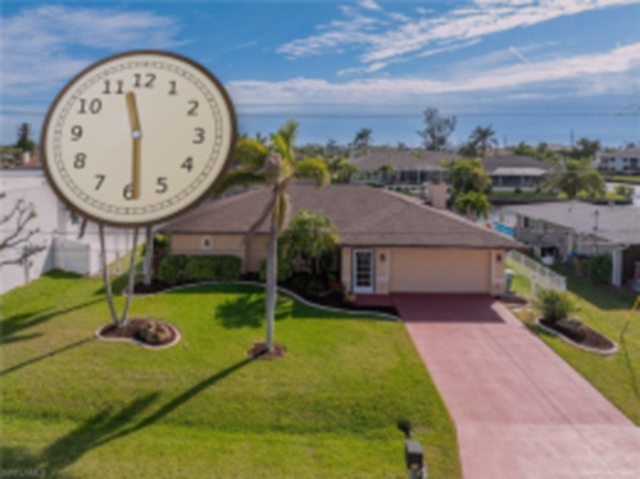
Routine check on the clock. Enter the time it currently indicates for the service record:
11:29
